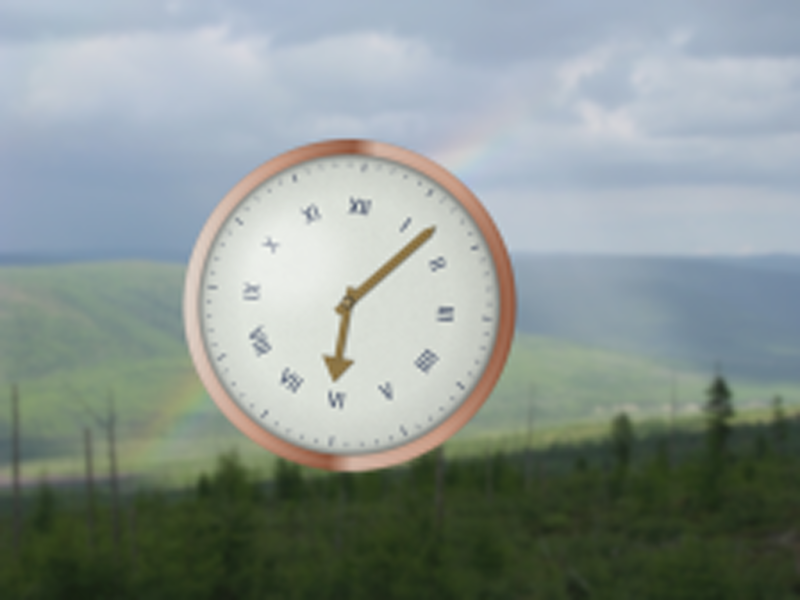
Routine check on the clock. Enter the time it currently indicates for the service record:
6:07
